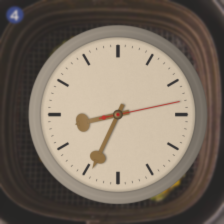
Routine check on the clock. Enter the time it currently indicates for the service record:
8:34:13
